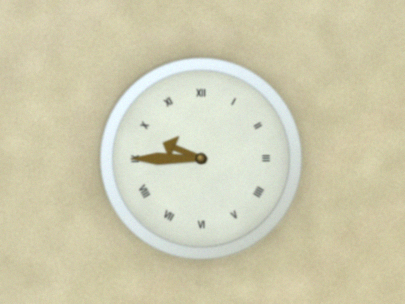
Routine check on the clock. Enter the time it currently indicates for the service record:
9:45
